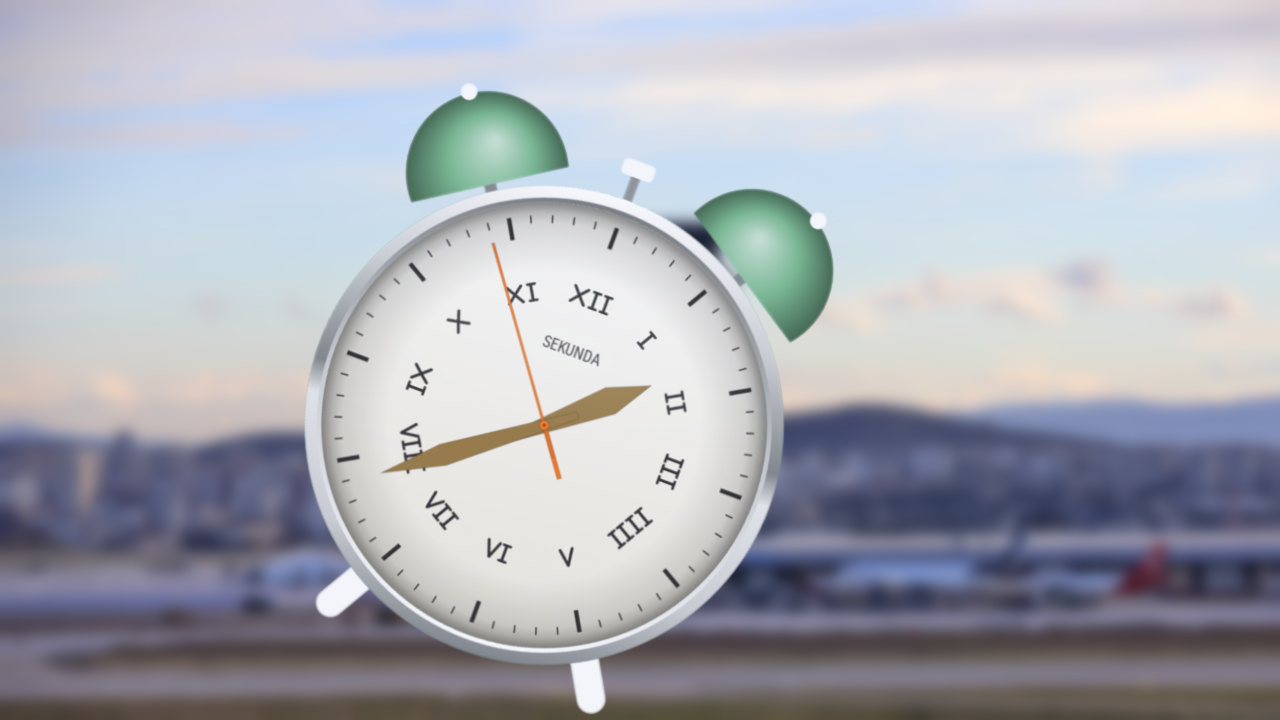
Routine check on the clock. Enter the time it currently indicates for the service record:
1:38:54
